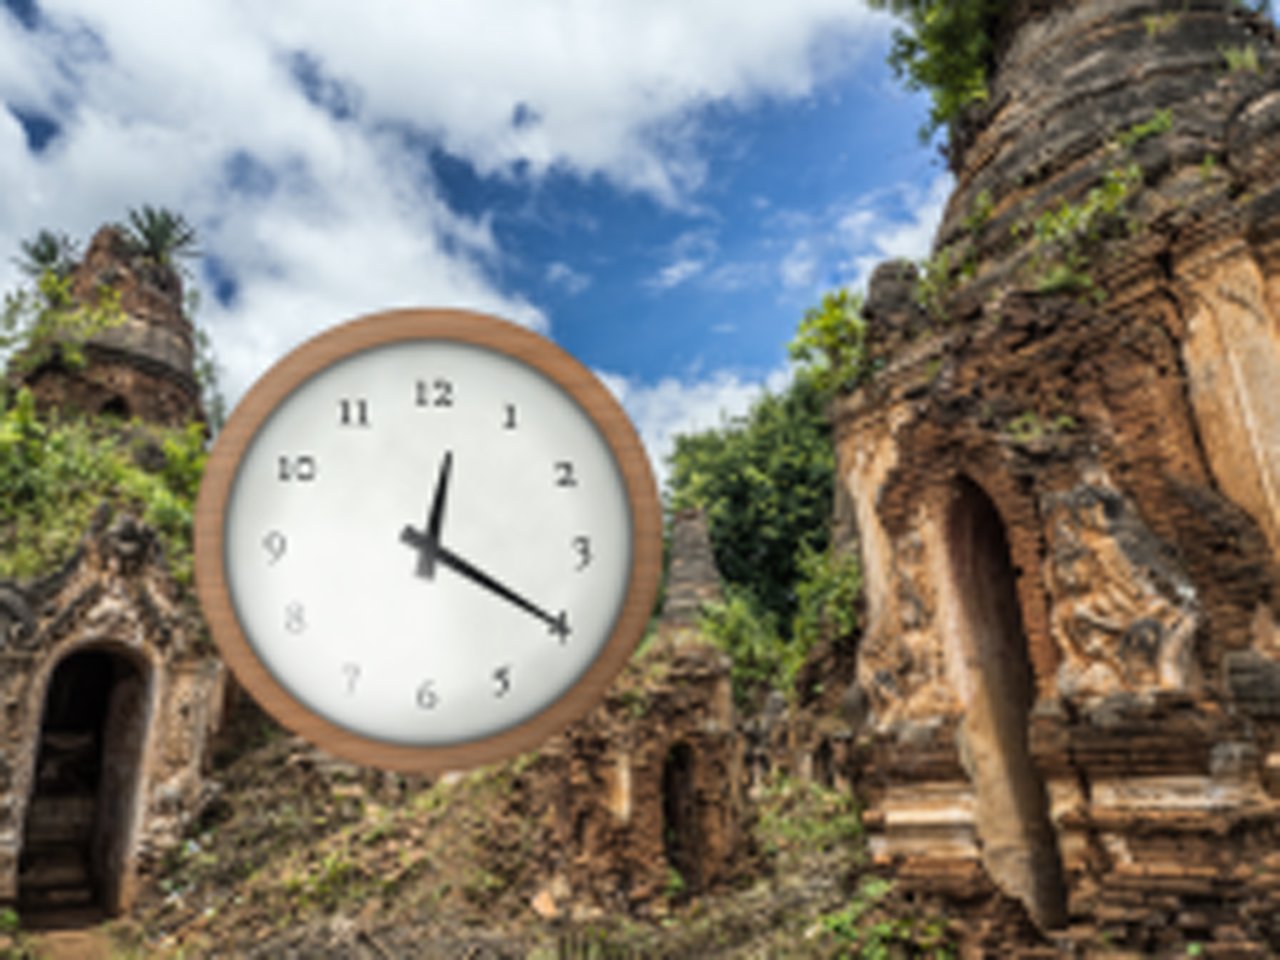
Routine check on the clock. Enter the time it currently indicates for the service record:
12:20
